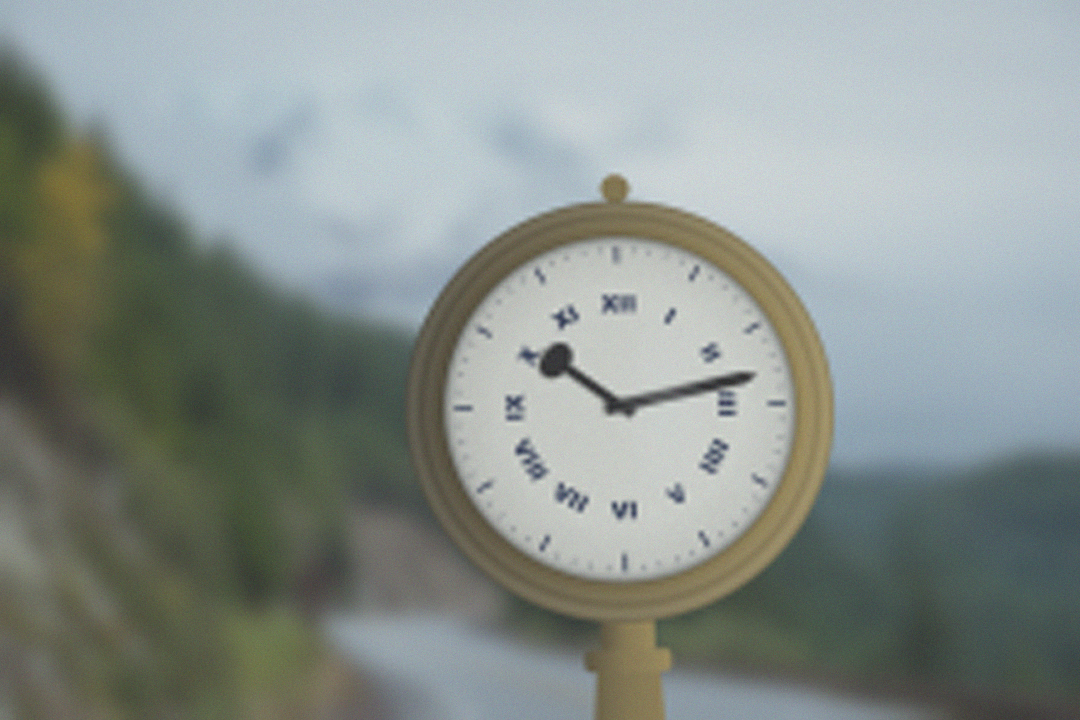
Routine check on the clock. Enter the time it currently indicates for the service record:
10:13
